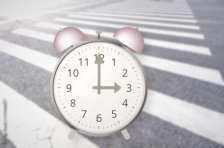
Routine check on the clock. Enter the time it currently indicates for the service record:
3:00
